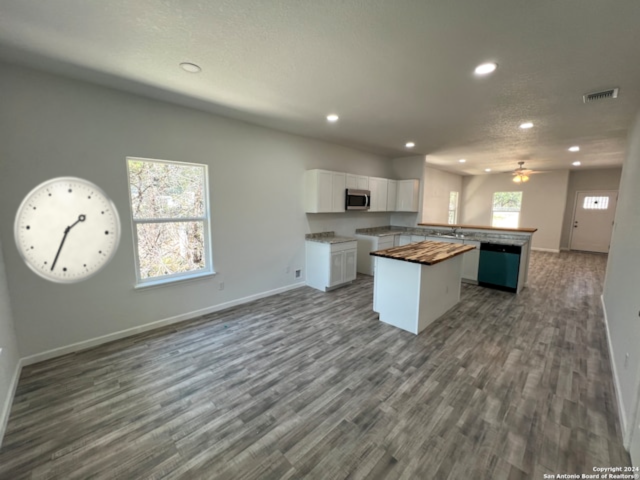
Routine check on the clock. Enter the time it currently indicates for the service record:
1:33
